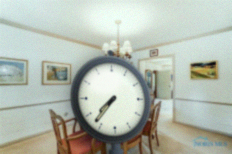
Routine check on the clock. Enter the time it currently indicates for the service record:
7:37
